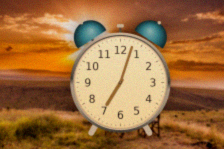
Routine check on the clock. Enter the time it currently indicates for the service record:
7:03
